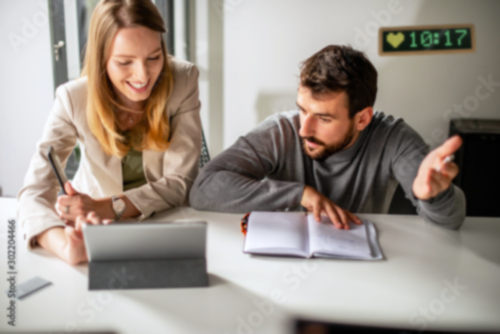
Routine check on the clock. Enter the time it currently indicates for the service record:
10:17
